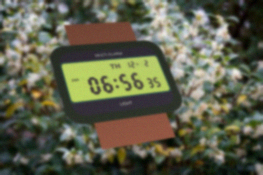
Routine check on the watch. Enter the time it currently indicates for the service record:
6:56:35
